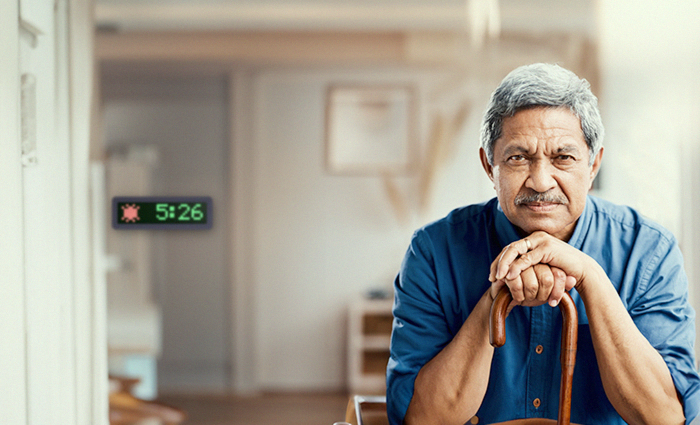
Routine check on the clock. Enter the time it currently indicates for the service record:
5:26
